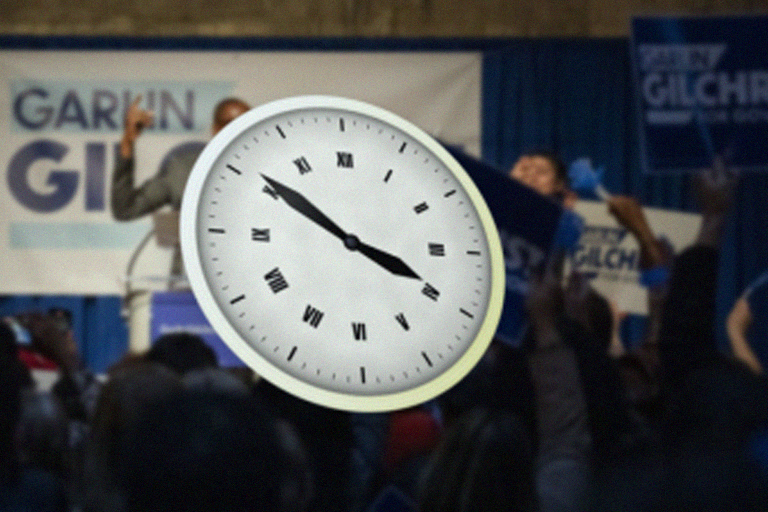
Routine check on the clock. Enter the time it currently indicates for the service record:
3:51
